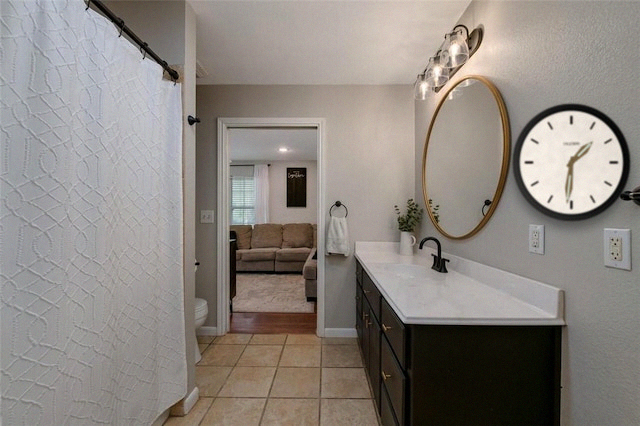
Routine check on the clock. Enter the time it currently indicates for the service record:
1:31
